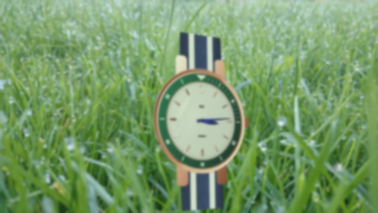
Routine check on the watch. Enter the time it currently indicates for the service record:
3:14
